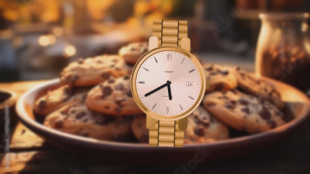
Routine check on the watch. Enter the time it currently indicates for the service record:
5:40
